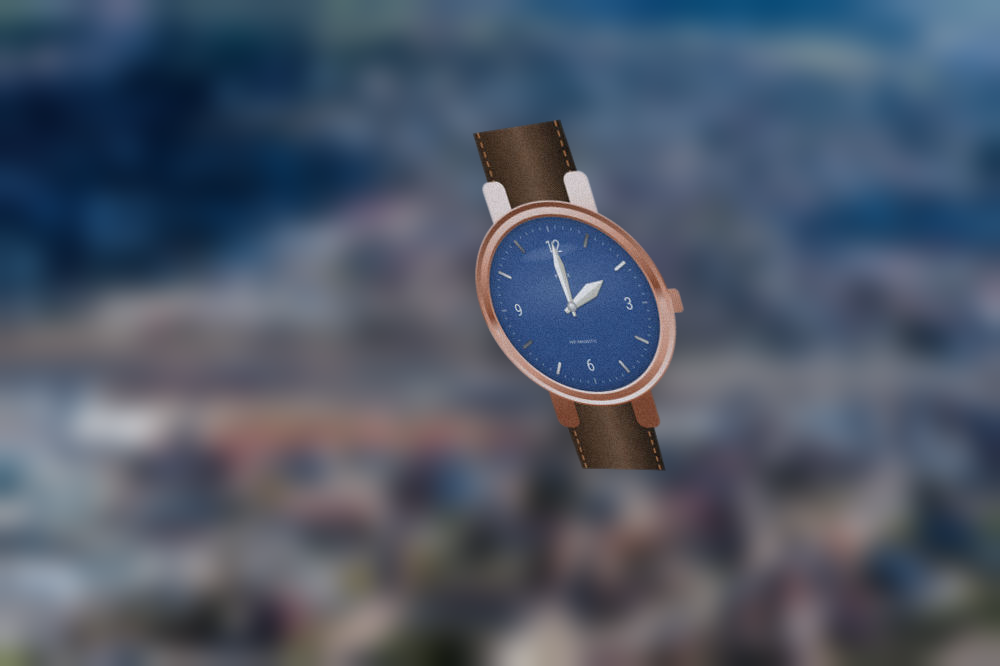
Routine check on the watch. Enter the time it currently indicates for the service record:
2:00
